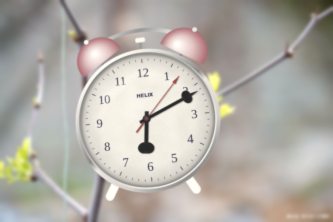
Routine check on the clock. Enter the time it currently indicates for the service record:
6:11:07
